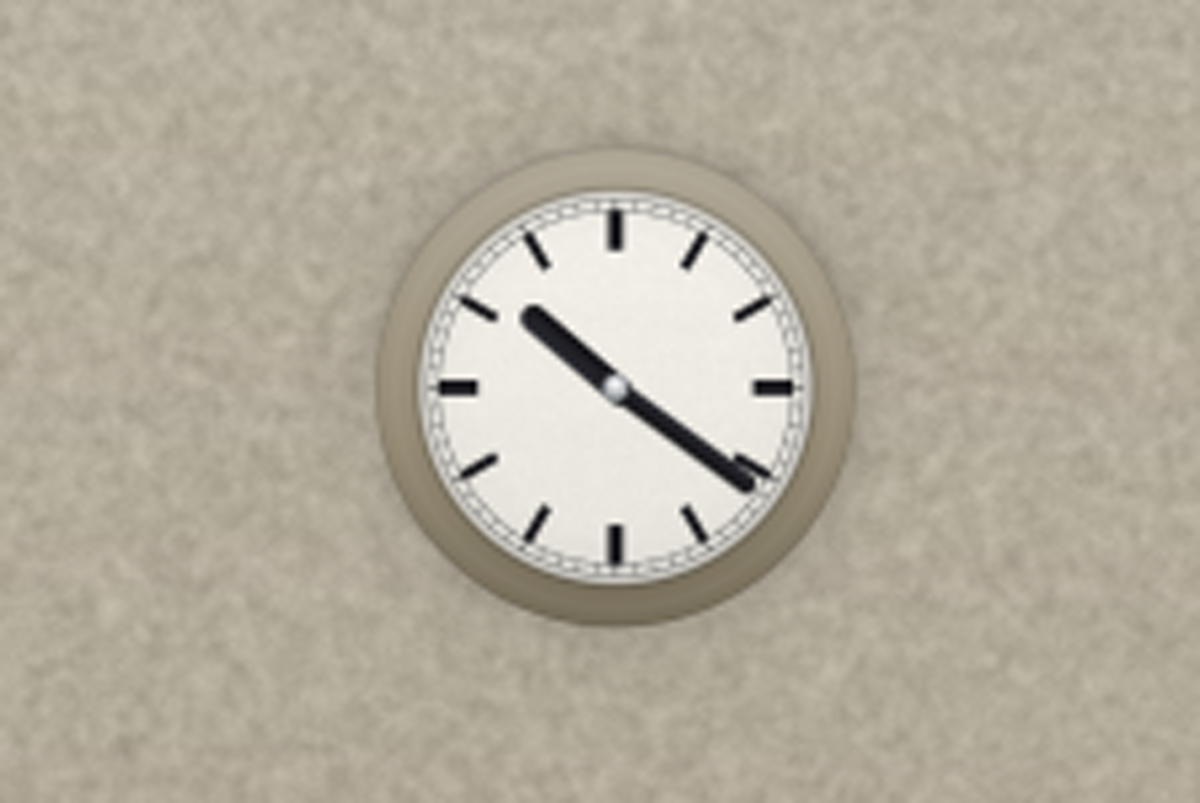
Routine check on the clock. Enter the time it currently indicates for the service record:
10:21
